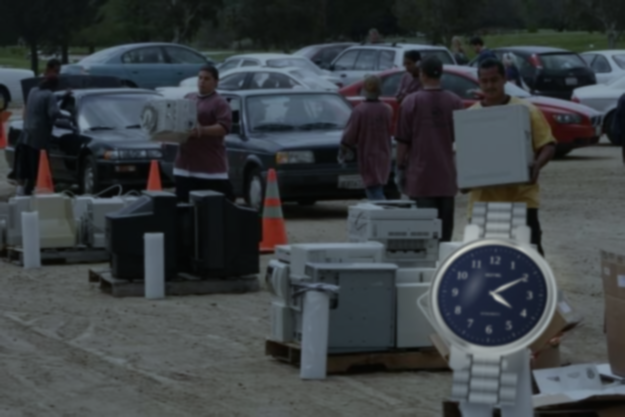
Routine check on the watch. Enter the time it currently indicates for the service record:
4:10
